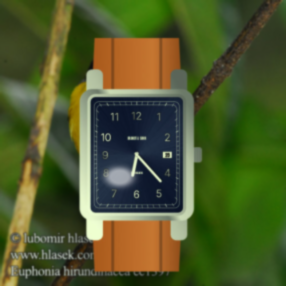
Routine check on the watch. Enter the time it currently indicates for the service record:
6:23
